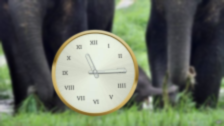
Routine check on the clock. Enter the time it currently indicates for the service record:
11:15
